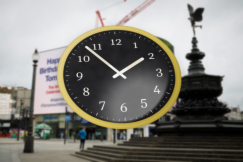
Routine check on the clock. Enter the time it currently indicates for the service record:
1:53
